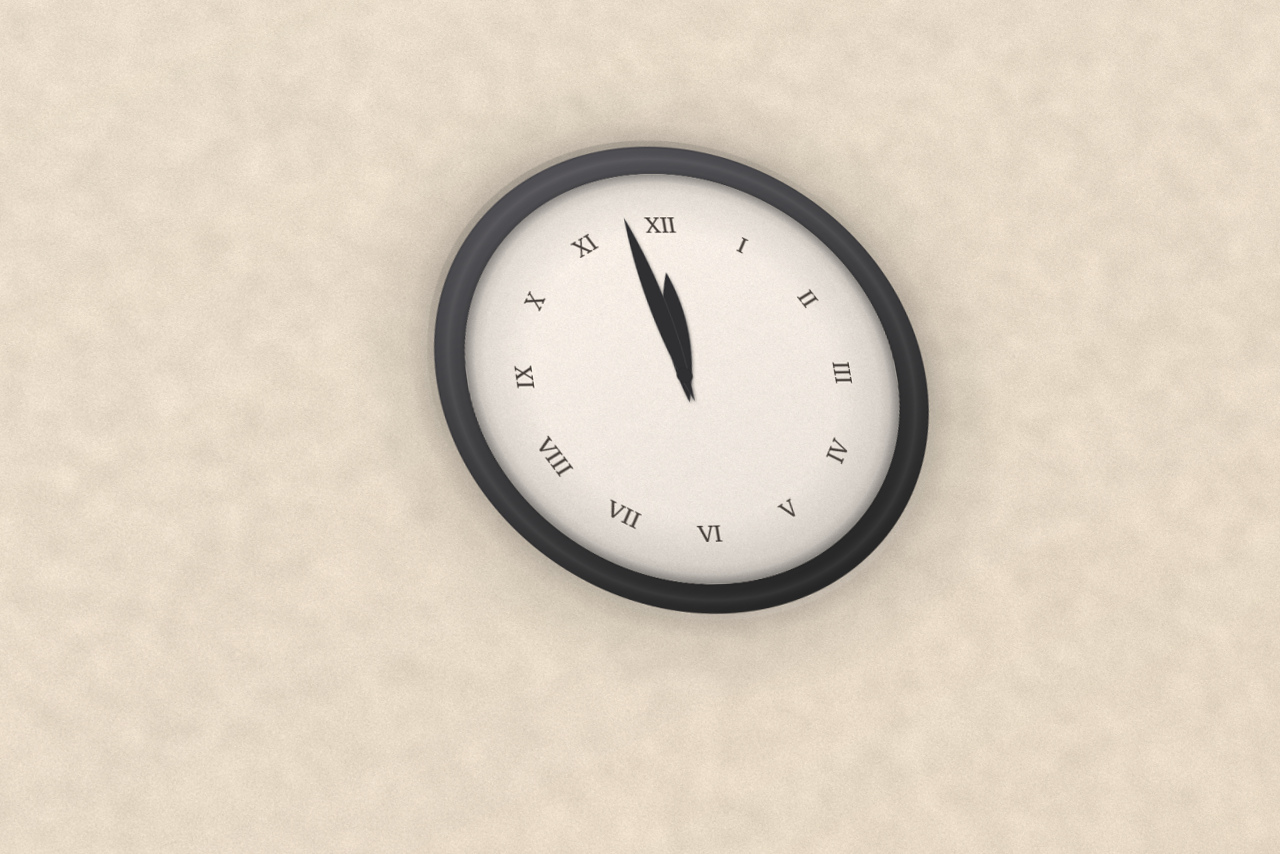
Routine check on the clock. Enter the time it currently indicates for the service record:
11:58
